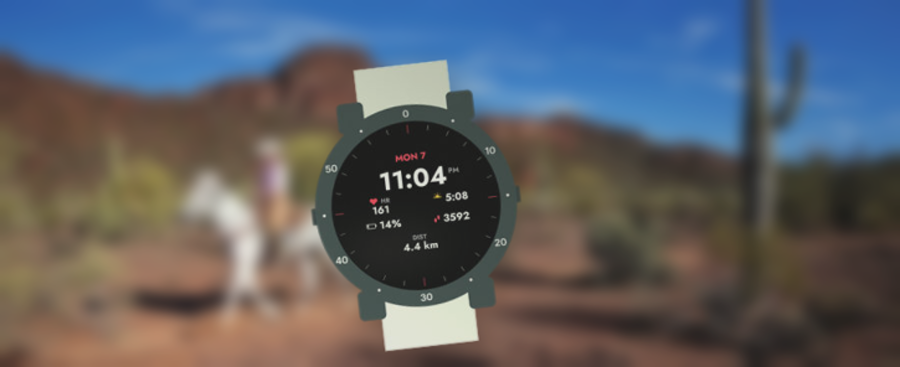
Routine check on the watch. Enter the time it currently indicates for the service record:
11:04
